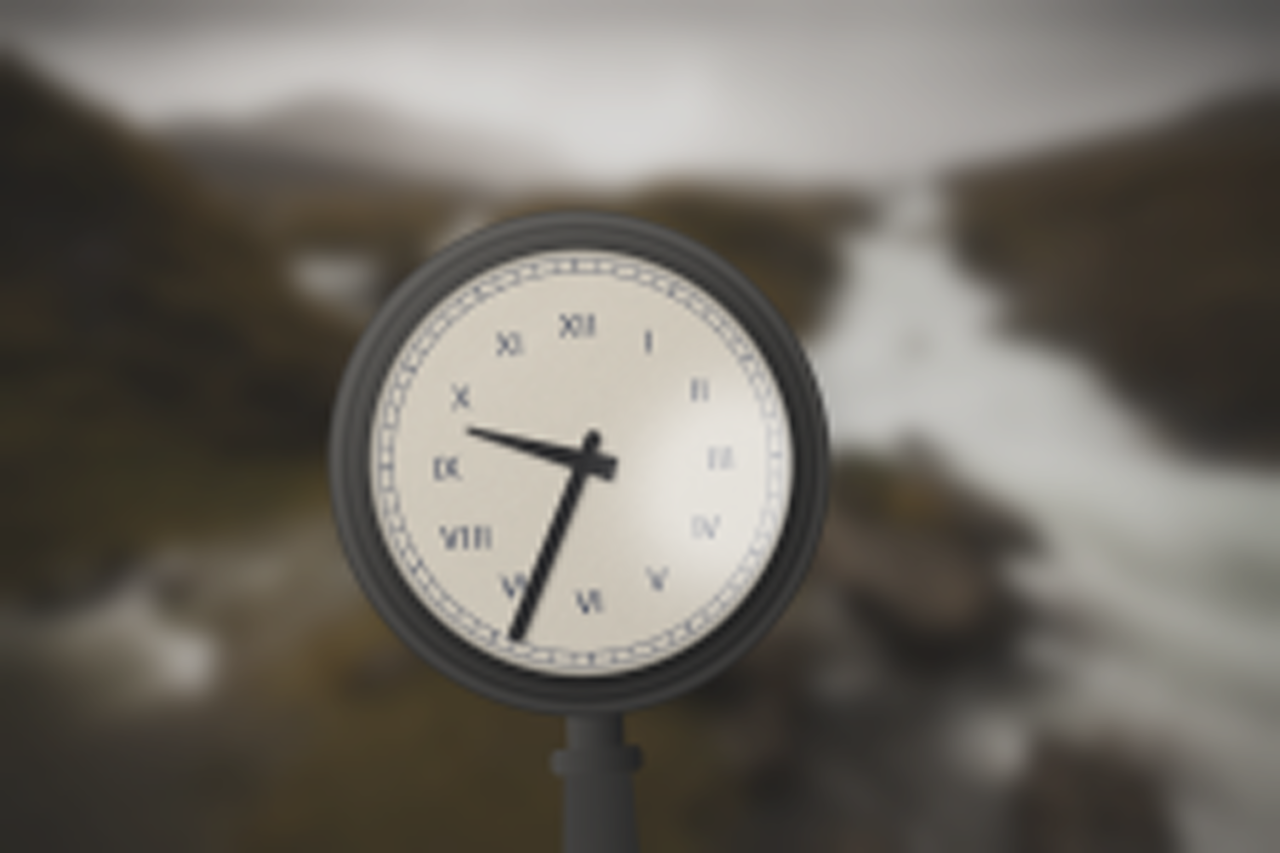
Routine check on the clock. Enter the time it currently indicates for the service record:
9:34
